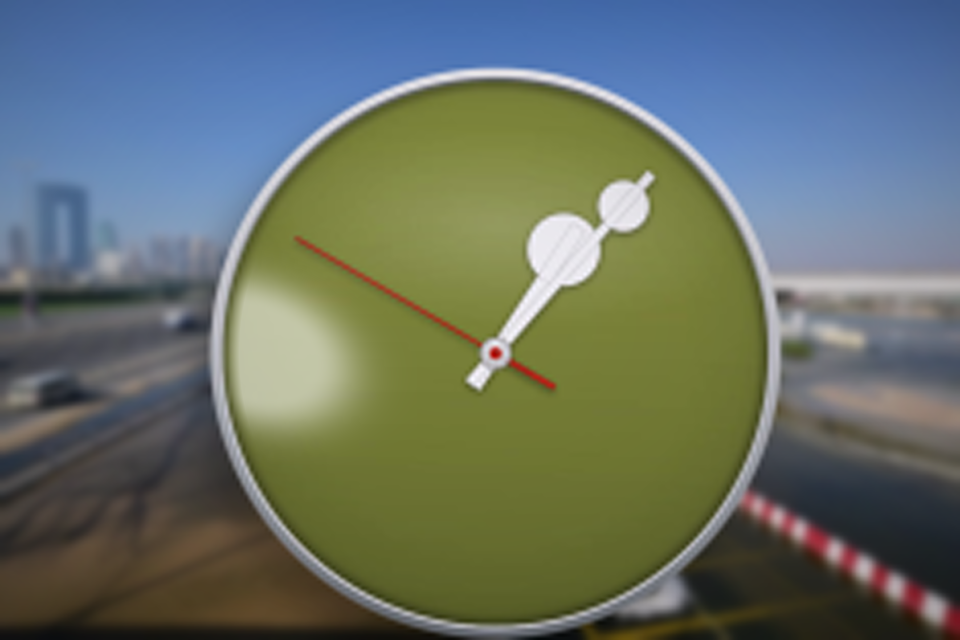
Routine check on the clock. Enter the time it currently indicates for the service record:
1:06:50
